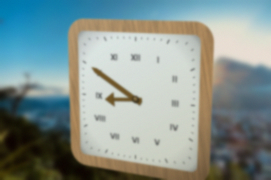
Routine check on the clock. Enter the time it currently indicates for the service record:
8:50
